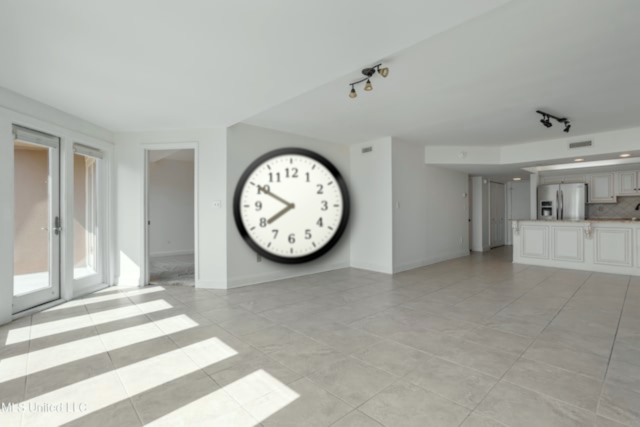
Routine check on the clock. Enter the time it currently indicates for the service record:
7:50
